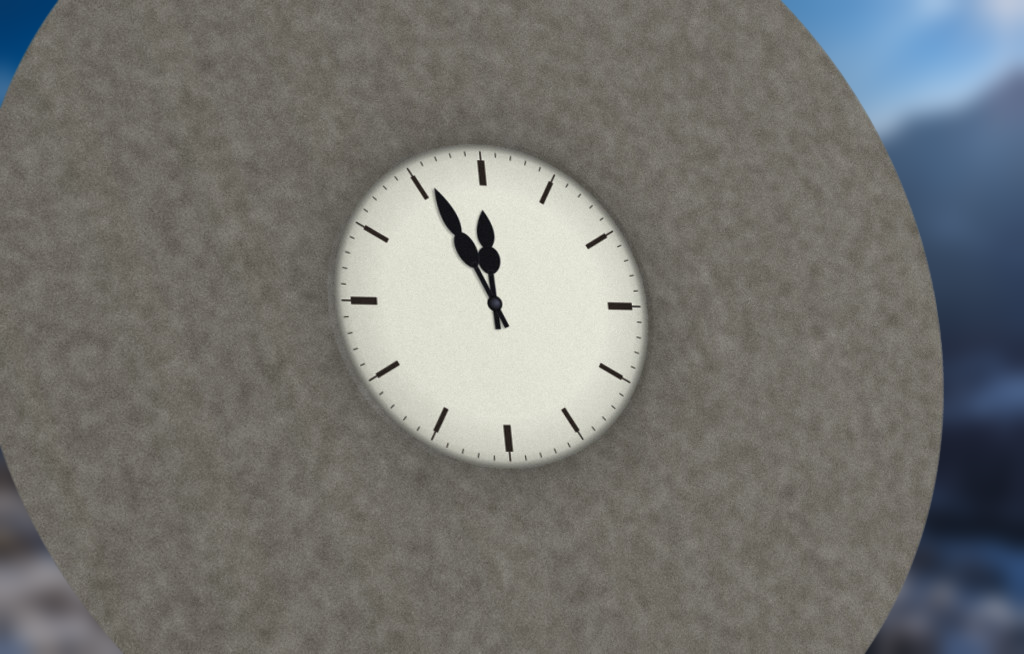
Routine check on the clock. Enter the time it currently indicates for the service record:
11:56
